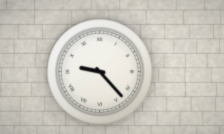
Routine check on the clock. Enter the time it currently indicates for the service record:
9:23
